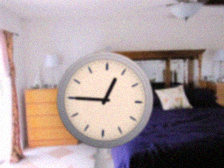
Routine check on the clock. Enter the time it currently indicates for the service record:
12:45
